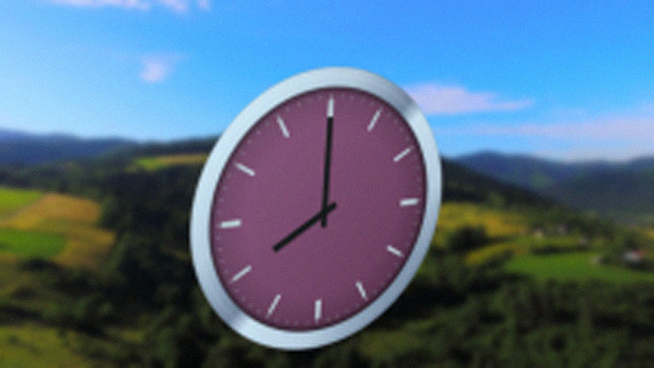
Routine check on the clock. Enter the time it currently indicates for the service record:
8:00
